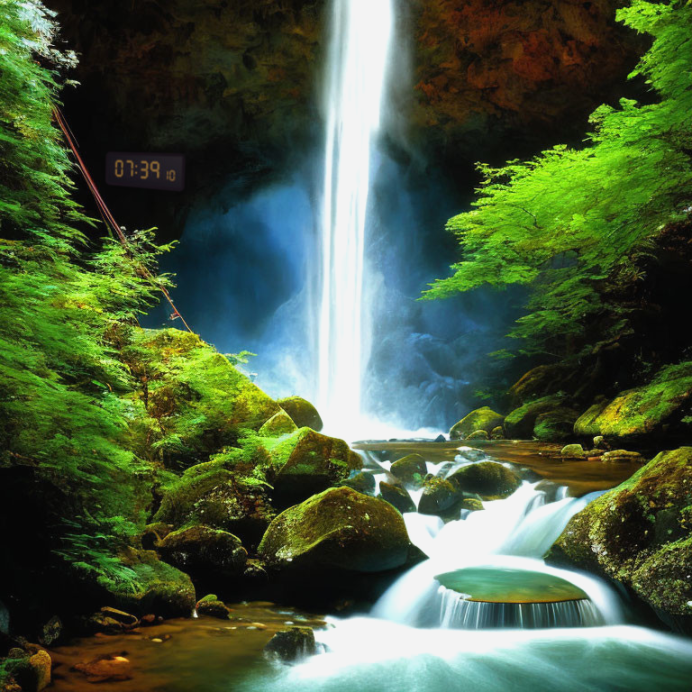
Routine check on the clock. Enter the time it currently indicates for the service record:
7:39:10
